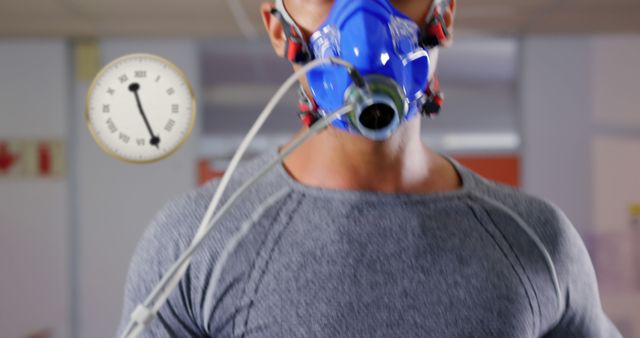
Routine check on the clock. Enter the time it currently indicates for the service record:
11:26
